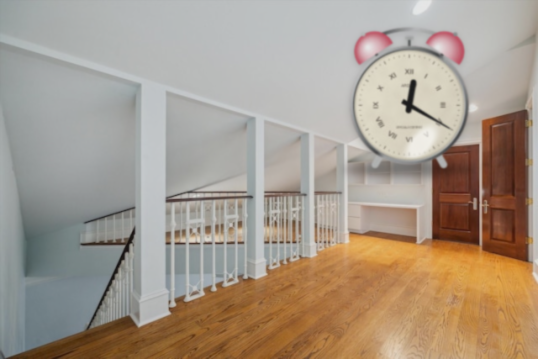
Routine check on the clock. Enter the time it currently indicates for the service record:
12:20
